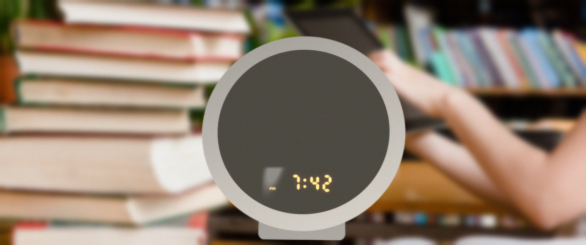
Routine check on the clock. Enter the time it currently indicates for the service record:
7:42
